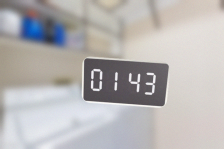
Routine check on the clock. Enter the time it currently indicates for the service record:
1:43
